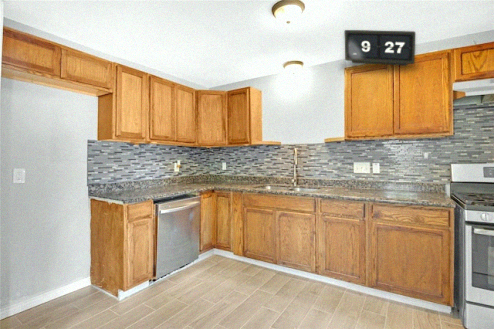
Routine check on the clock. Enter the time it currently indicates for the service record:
9:27
